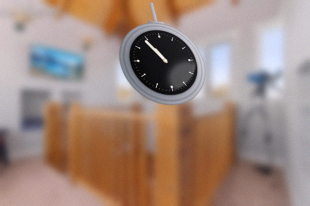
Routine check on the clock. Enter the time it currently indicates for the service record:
10:54
